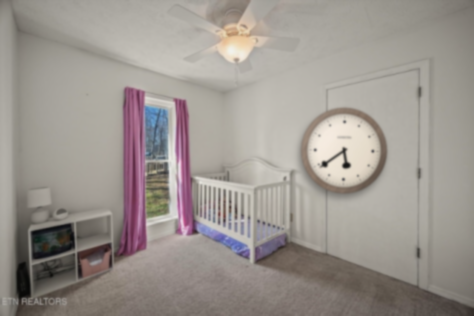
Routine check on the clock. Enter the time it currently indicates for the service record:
5:39
